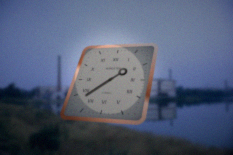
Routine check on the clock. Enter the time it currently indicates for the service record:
1:38
